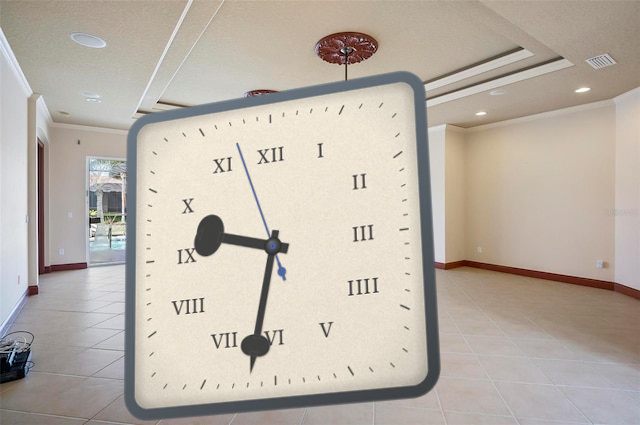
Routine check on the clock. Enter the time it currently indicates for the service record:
9:31:57
